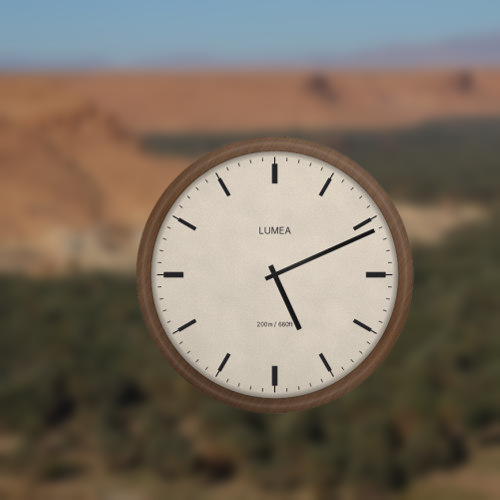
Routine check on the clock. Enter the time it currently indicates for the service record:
5:11
